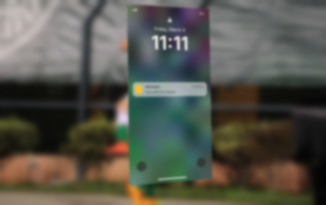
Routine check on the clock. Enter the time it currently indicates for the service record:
11:11
